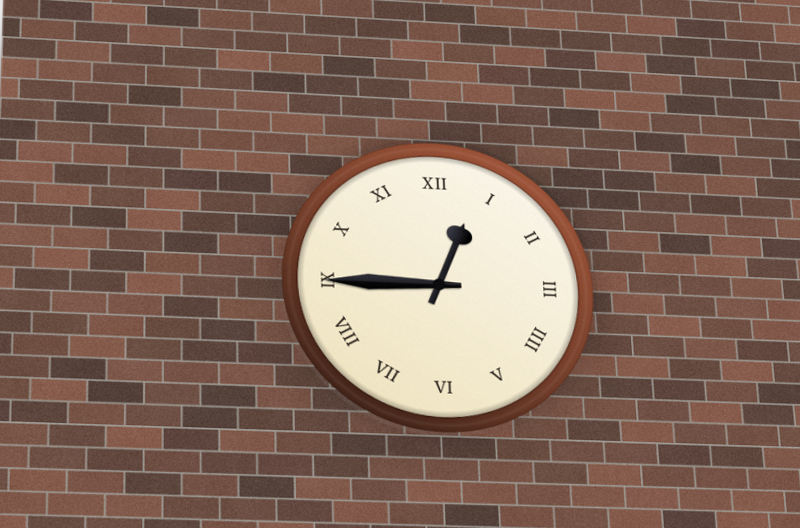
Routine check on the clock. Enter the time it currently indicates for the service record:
12:45
